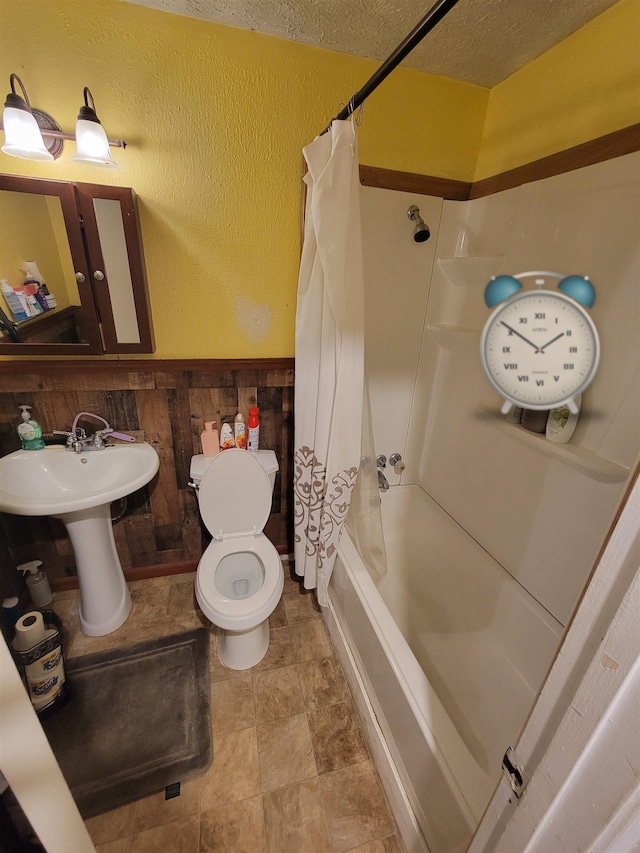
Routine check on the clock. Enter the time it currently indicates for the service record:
1:51
